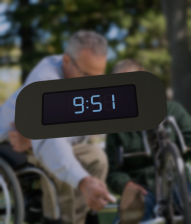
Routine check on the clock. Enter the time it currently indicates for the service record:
9:51
